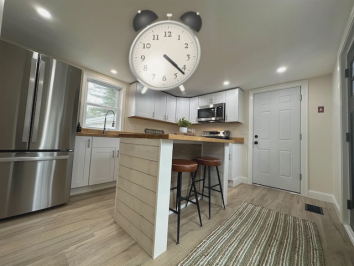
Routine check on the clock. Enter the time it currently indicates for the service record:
4:22
